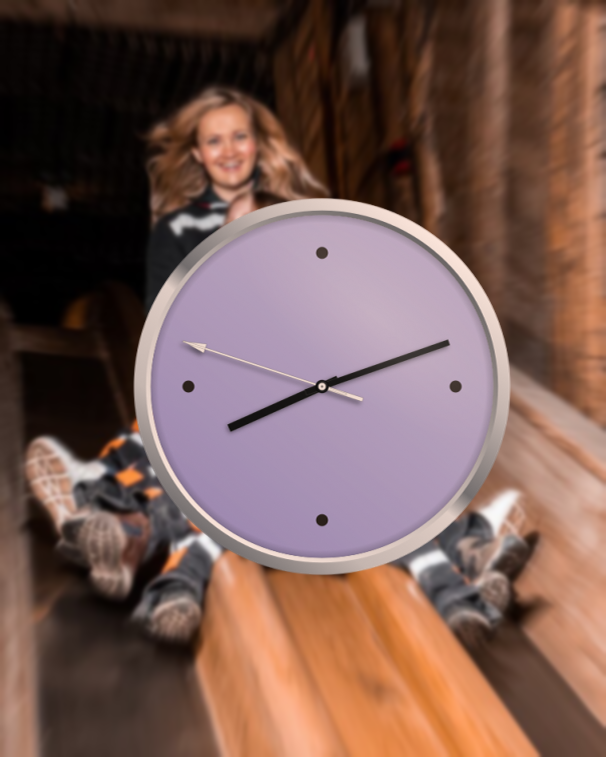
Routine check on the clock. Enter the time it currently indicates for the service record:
8:11:48
